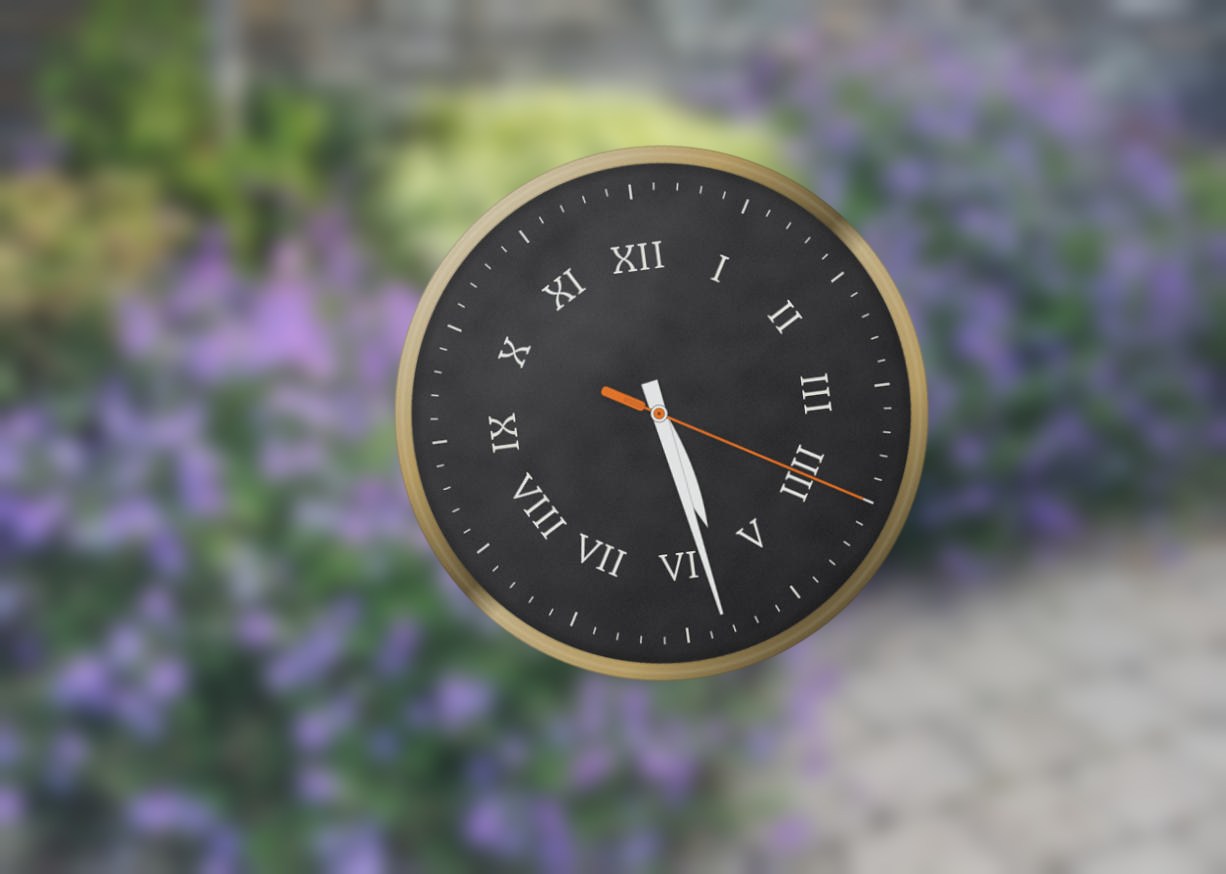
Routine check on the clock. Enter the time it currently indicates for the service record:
5:28:20
